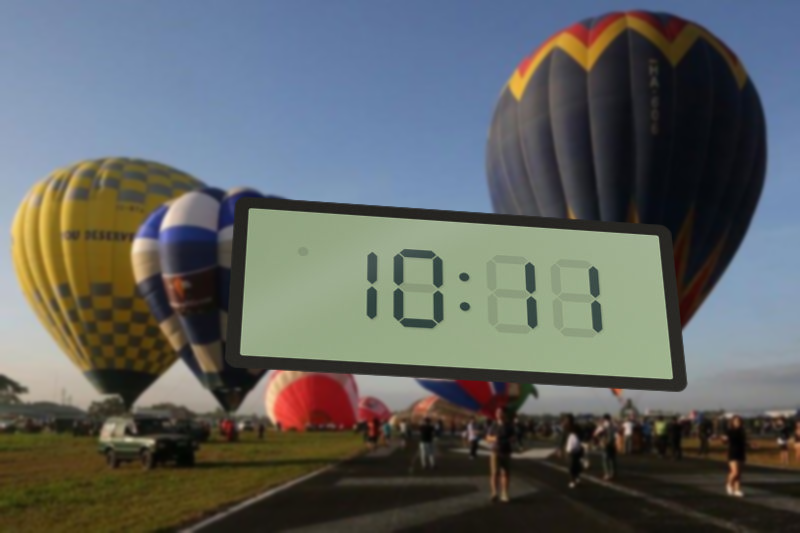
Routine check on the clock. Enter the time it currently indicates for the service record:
10:11
